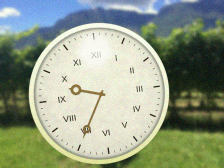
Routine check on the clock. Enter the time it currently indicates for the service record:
9:35
